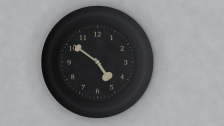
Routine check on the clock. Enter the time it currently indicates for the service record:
4:51
